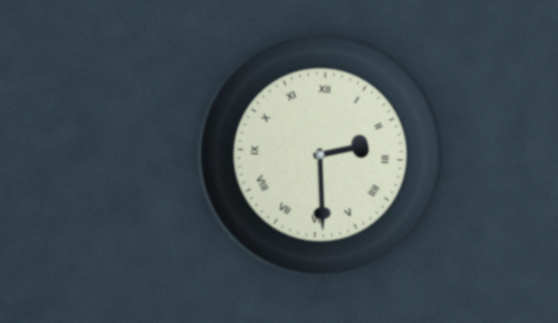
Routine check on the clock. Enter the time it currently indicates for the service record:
2:29
